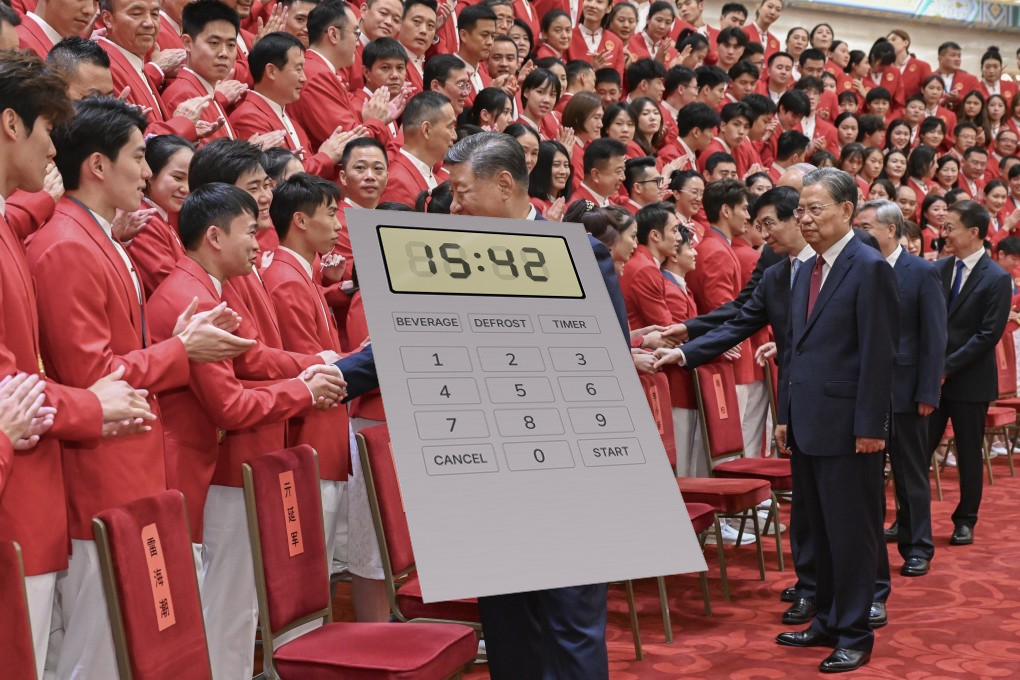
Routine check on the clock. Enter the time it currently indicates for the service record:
15:42
